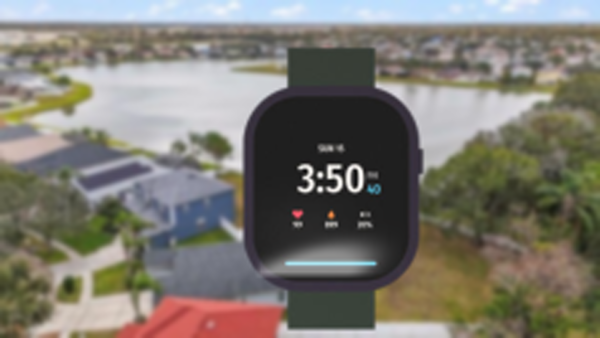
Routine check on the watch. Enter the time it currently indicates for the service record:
3:50
